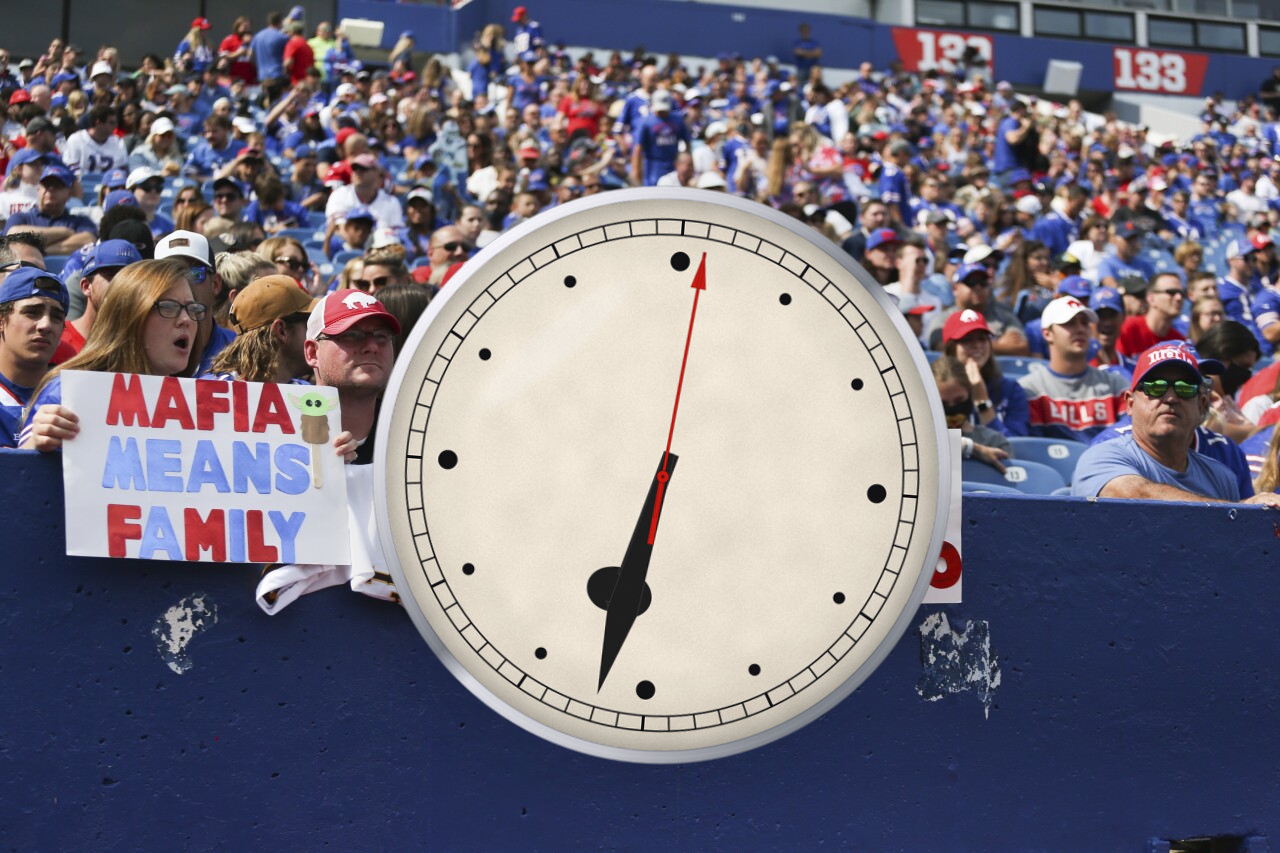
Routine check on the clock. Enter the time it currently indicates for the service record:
6:32:01
